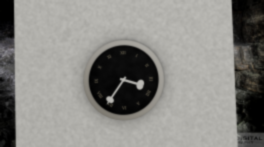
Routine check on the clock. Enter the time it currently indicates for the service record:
3:36
